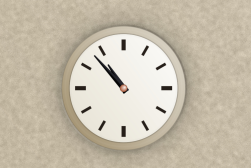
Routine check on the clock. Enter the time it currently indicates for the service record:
10:53
